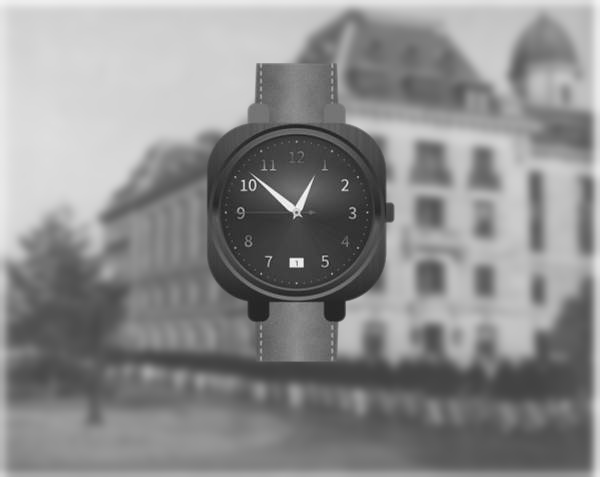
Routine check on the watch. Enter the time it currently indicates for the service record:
12:51:45
